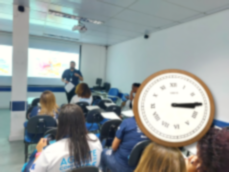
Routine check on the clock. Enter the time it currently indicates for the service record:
3:15
